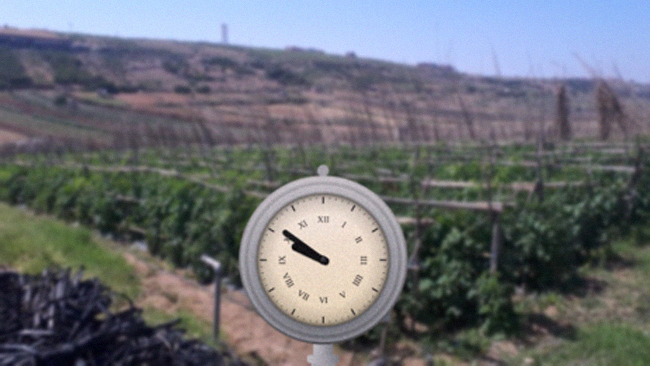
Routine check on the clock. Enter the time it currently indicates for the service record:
9:51
